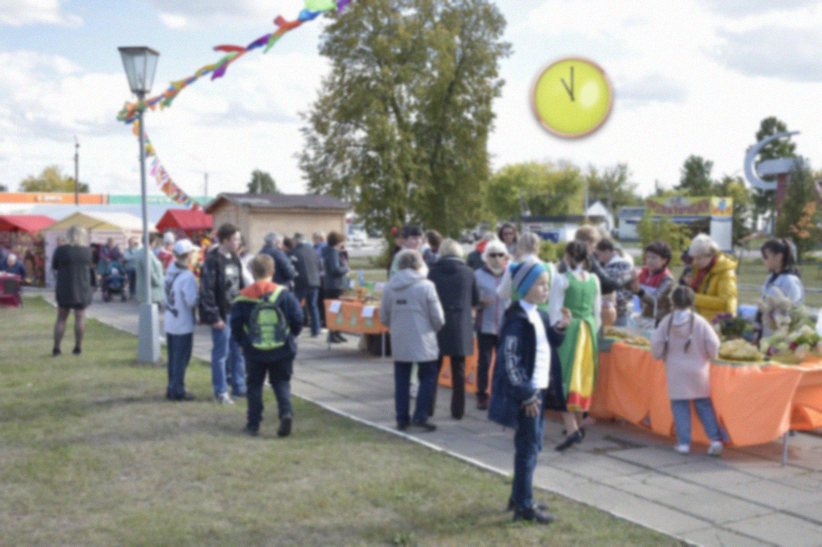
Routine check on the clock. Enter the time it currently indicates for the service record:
11:00
